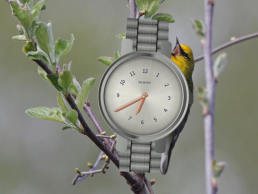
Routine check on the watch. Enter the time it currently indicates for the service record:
6:40
